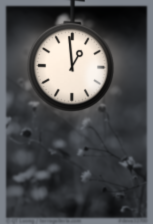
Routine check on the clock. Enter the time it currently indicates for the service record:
12:59
